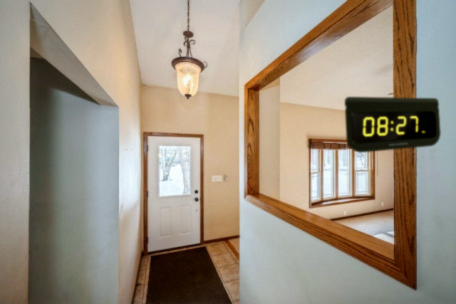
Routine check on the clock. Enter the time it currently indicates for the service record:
8:27
